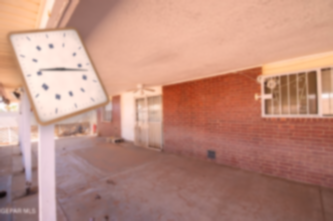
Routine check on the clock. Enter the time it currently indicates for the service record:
9:17
